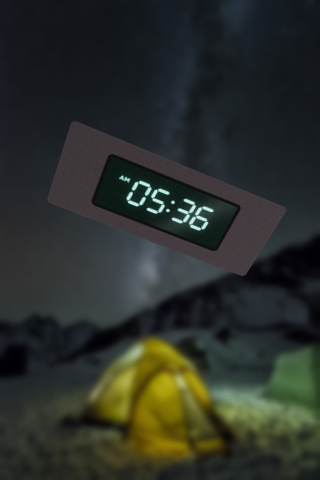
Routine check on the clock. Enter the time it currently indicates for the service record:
5:36
